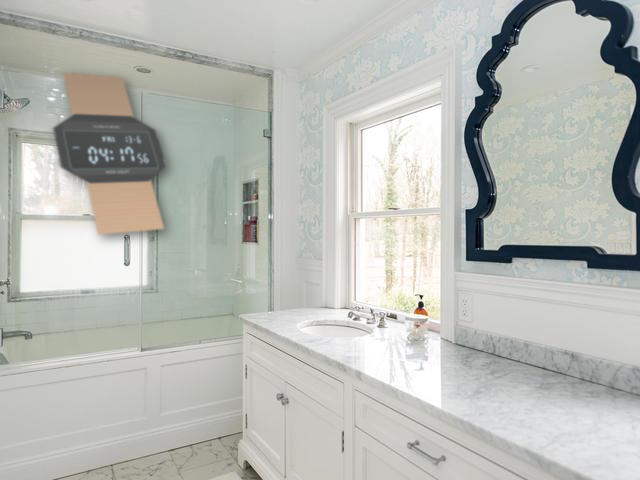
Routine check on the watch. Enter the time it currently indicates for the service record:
4:17
